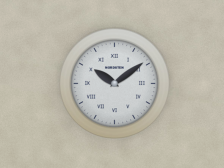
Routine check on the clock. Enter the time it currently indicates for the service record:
10:09
